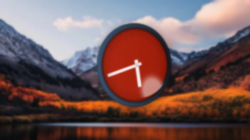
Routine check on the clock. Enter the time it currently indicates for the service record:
5:42
